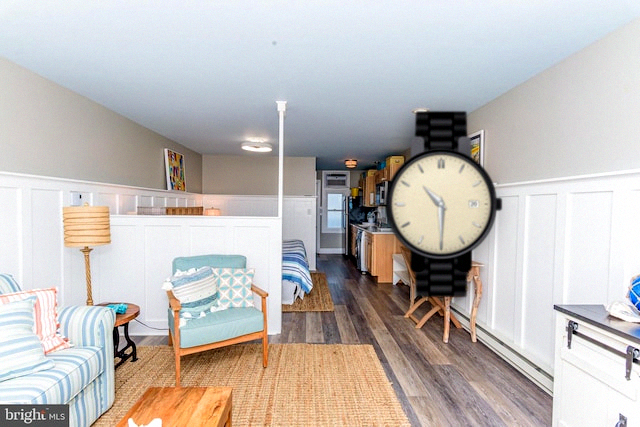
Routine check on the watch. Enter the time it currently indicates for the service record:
10:30
